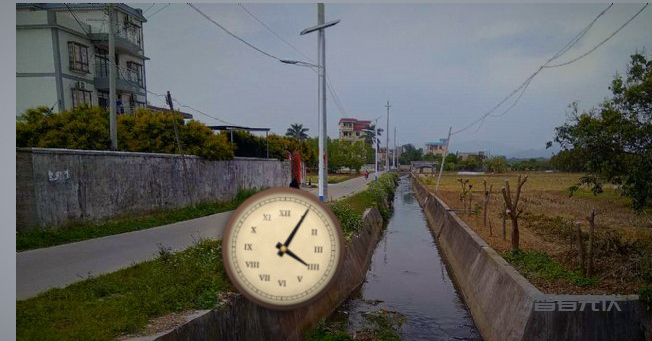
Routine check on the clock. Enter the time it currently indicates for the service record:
4:05
